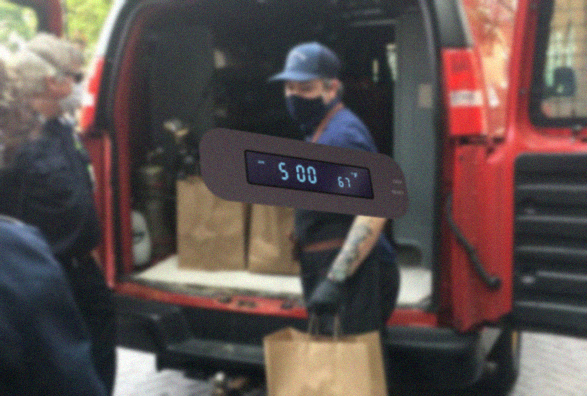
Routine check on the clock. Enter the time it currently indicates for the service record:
5:00
